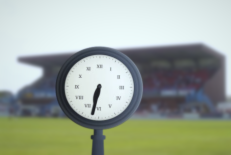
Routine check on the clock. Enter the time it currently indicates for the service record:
6:32
